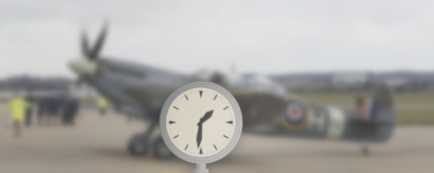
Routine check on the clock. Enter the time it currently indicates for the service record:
1:31
